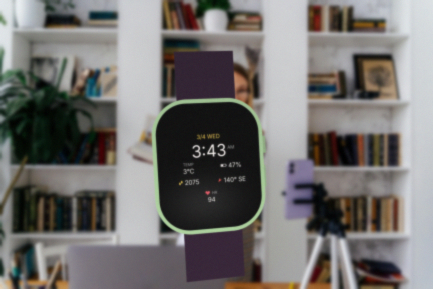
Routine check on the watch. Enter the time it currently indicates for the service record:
3:43
